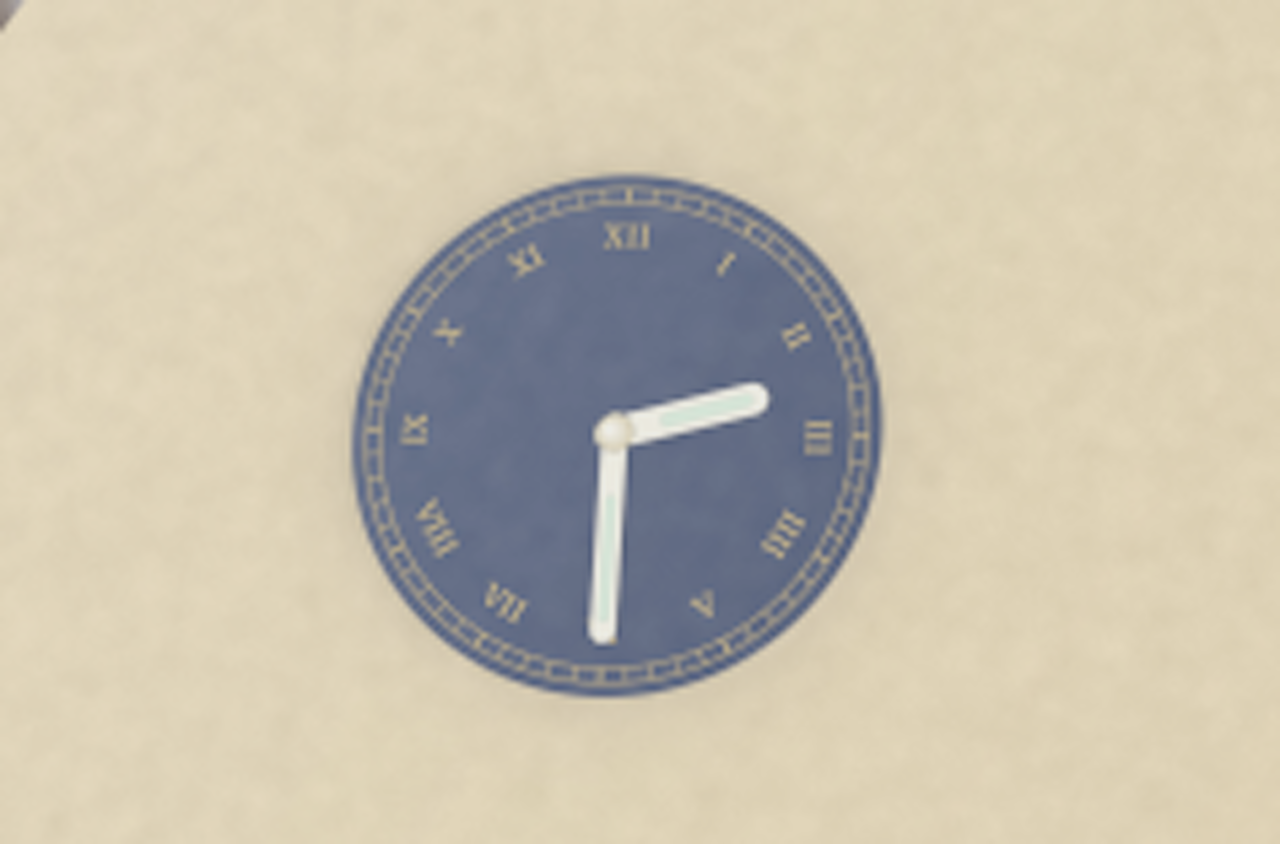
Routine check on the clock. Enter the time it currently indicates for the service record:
2:30
